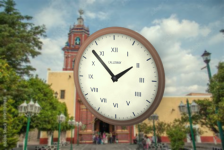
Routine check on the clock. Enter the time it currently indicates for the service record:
1:53
